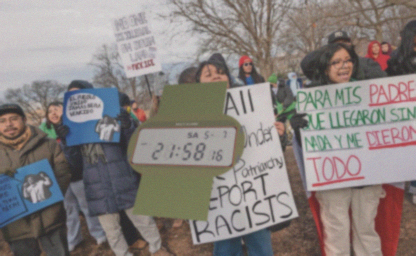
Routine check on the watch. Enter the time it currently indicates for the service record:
21:58:16
